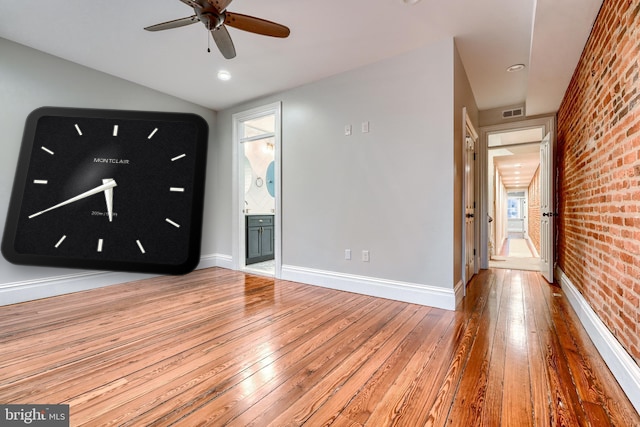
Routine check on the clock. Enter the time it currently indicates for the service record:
5:40
